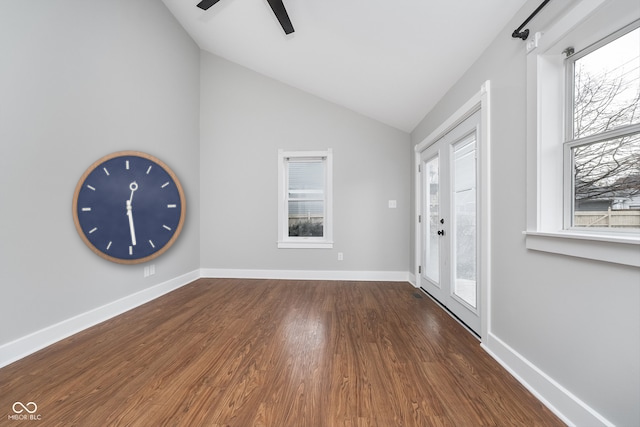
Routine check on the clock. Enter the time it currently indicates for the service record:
12:29
